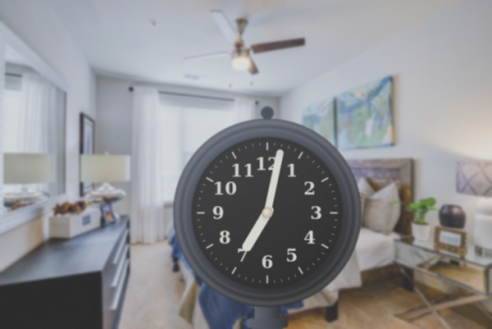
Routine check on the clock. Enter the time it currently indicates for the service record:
7:02
